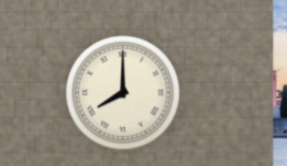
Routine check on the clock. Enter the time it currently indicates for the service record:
8:00
